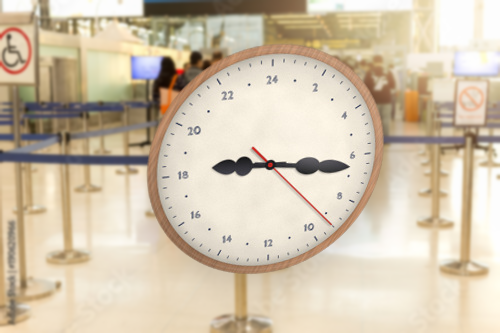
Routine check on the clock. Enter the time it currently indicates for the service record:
18:16:23
